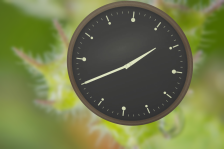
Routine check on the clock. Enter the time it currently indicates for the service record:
1:40
